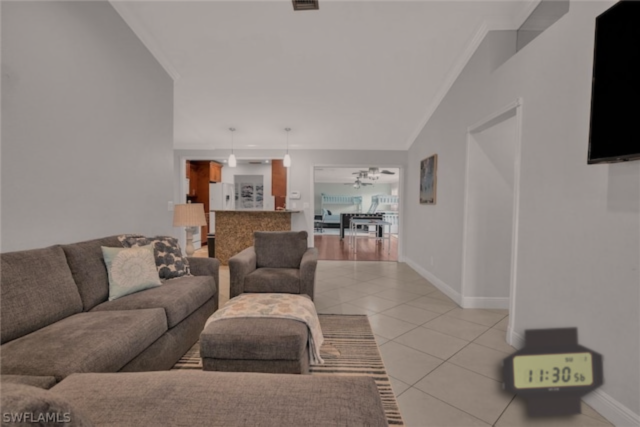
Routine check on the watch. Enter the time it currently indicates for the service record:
11:30
